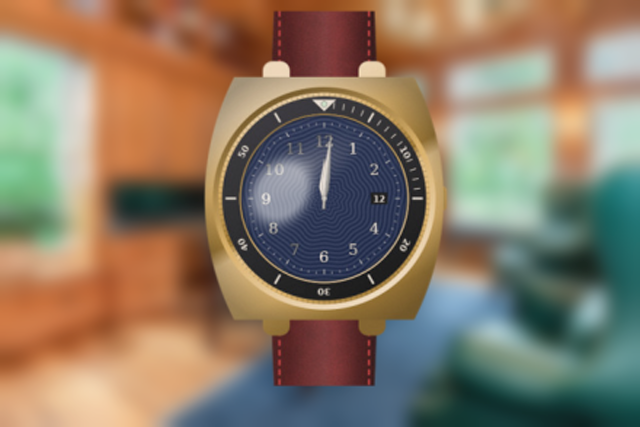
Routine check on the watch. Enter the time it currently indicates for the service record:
12:01
